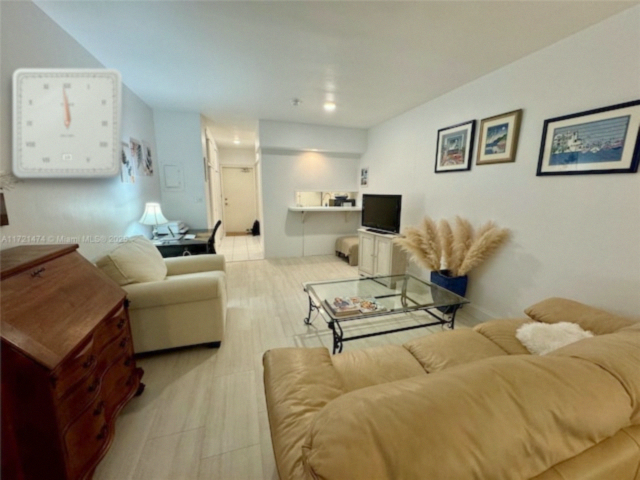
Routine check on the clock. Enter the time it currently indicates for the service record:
11:59
